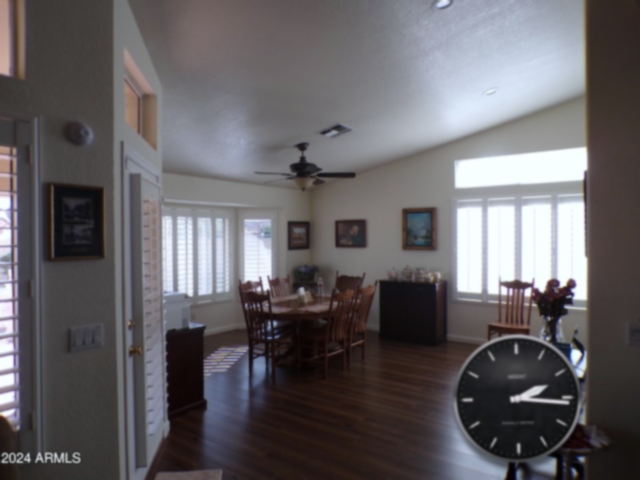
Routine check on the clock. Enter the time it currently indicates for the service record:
2:16
